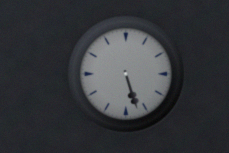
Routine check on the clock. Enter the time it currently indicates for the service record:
5:27
